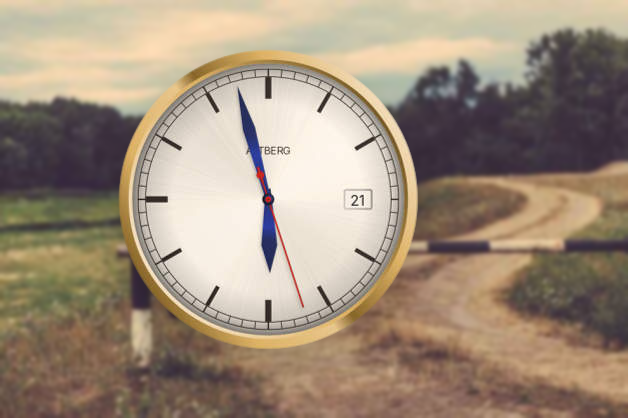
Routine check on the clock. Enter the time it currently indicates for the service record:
5:57:27
